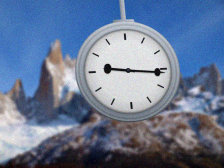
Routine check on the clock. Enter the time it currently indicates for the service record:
9:16
